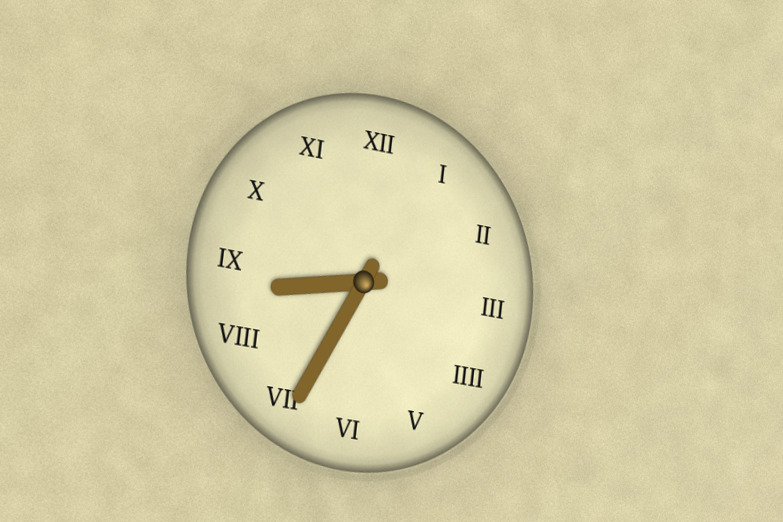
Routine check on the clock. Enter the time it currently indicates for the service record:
8:34
